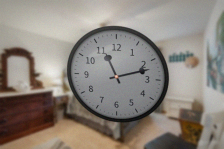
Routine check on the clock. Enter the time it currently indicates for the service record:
11:12
